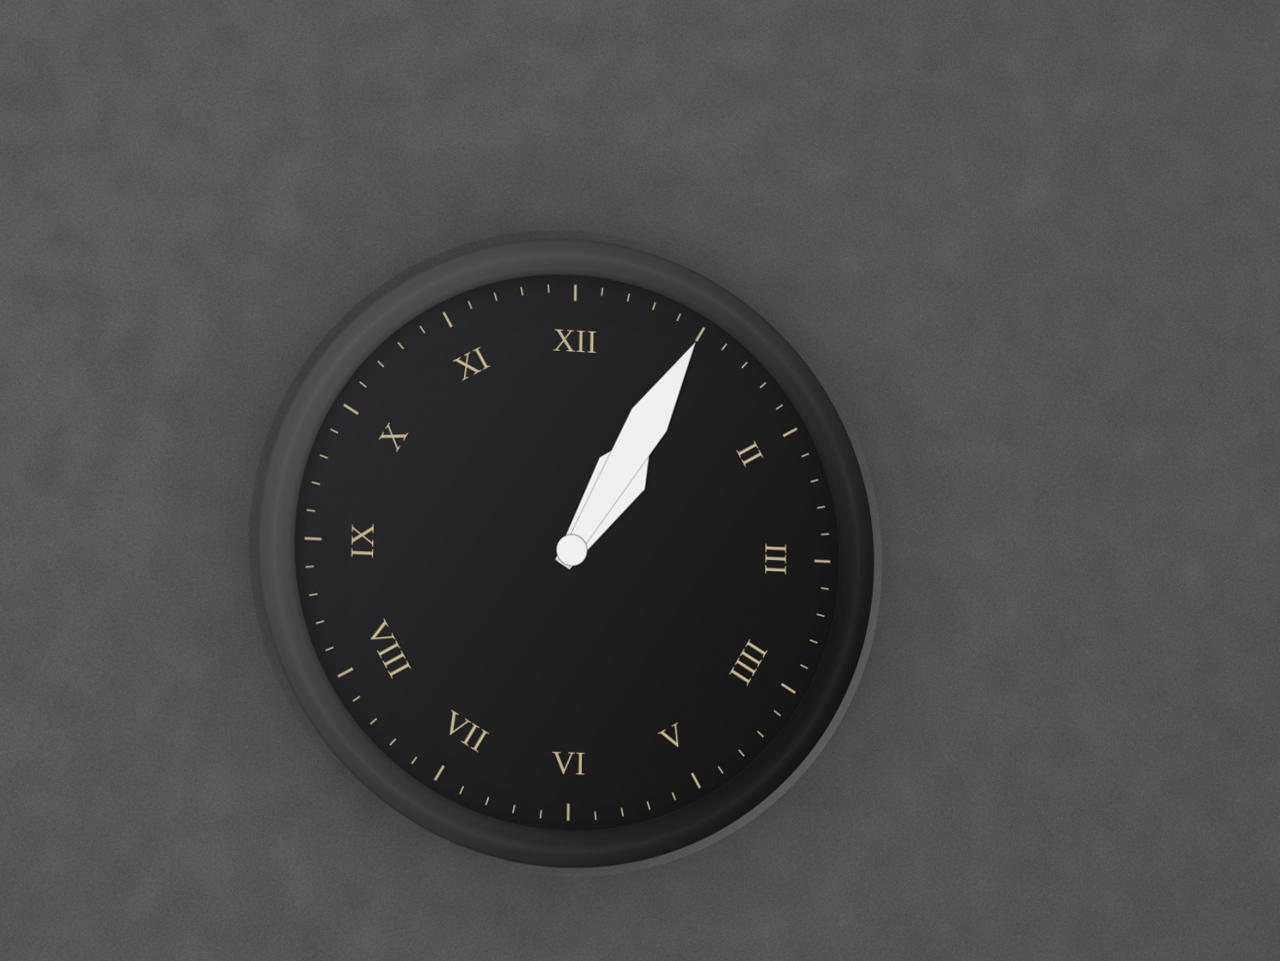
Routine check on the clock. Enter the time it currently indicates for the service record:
1:05
